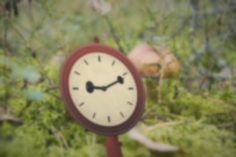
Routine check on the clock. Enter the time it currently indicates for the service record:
9:11
